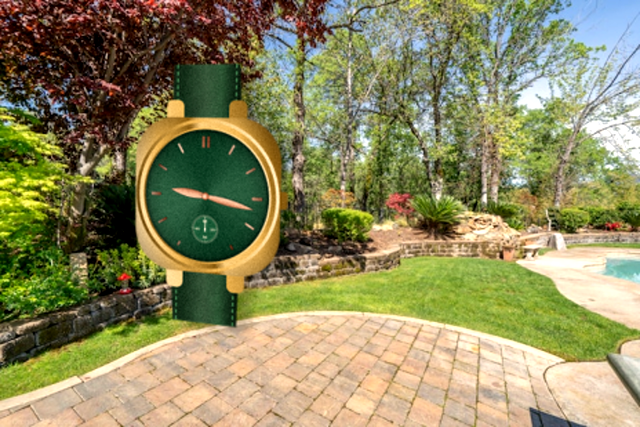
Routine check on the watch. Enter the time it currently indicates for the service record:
9:17
